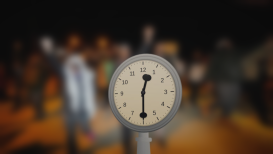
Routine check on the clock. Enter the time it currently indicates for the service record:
12:30
